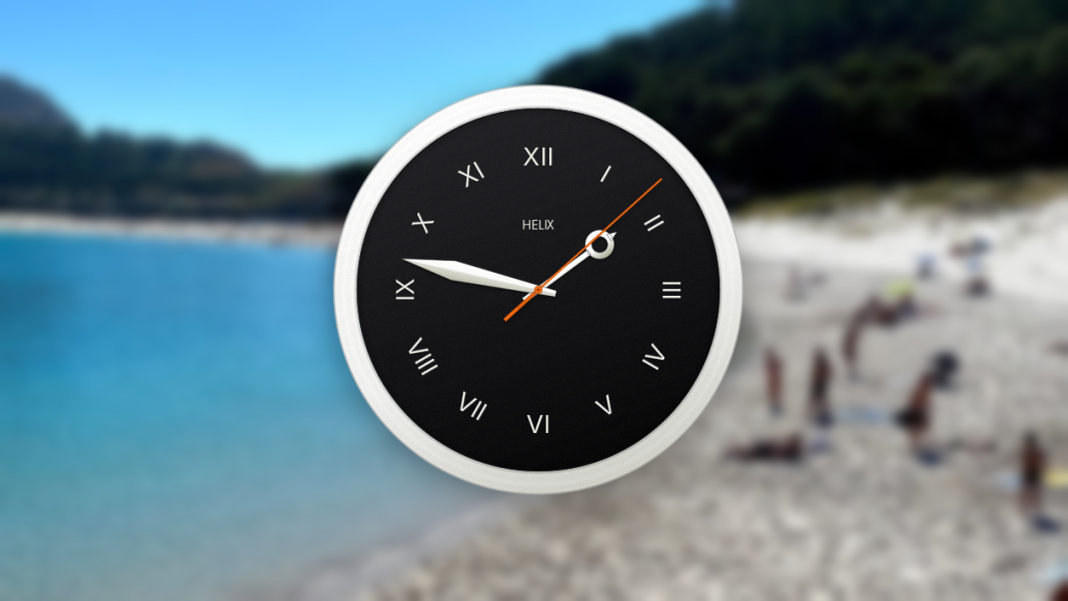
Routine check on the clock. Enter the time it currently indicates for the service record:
1:47:08
